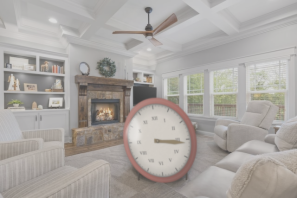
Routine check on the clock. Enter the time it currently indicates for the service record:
3:16
